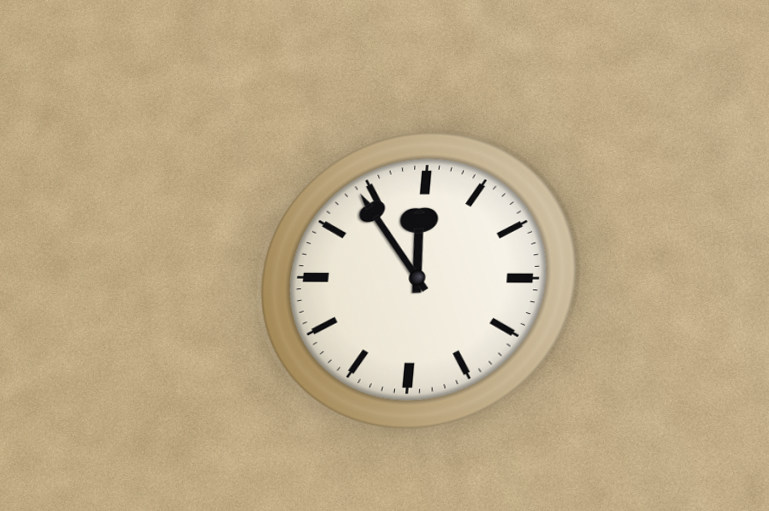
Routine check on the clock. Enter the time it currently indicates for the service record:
11:54
